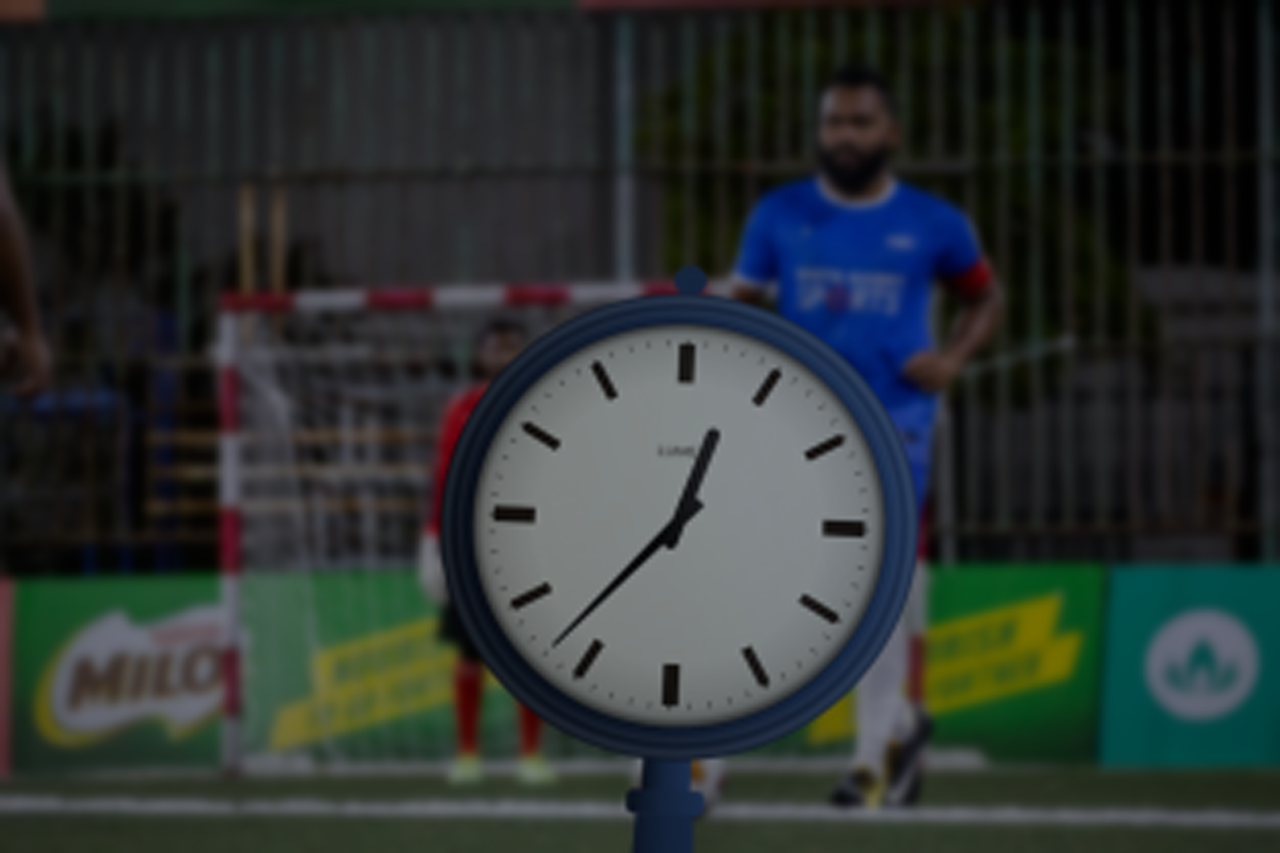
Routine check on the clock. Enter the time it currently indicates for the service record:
12:37
